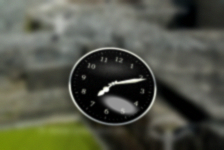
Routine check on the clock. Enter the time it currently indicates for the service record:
7:11
